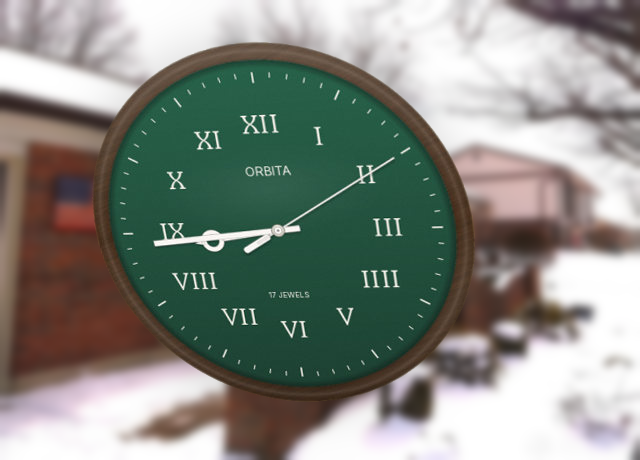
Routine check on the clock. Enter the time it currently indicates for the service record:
8:44:10
